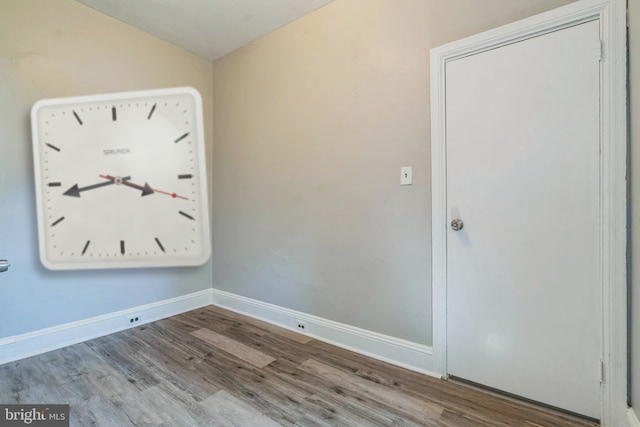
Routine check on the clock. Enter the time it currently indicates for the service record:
3:43:18
